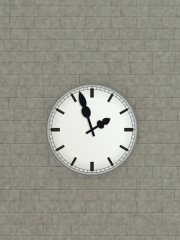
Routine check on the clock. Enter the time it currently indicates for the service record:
1:57
